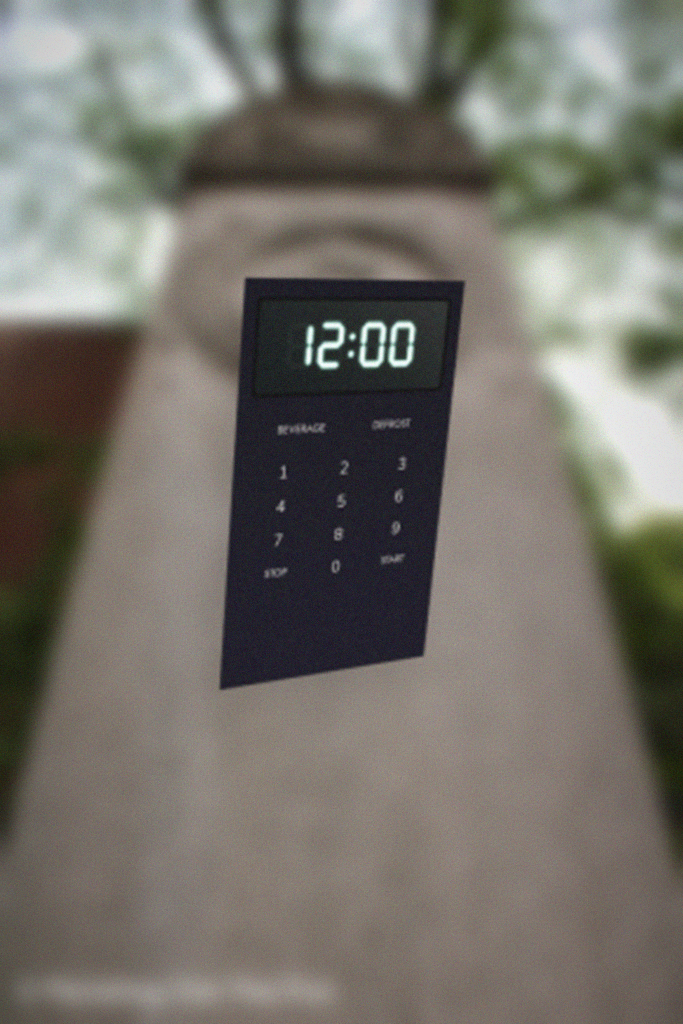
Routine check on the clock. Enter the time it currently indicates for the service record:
12:00
